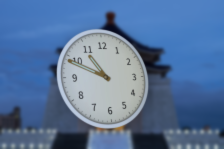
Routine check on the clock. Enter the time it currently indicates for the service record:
10:49
